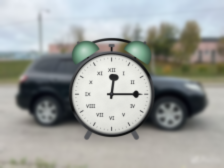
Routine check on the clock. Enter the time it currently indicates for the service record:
12:15
